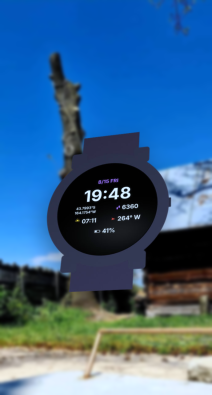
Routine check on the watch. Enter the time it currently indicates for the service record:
19:48
